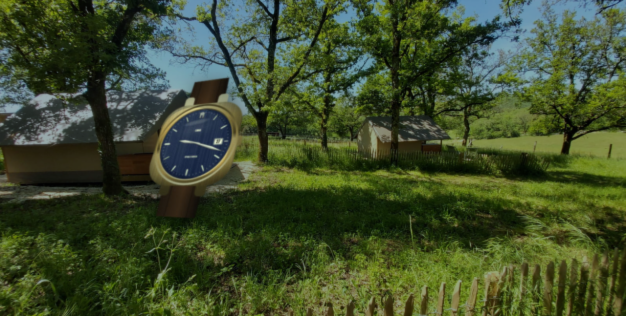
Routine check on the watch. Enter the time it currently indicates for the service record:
9:18
